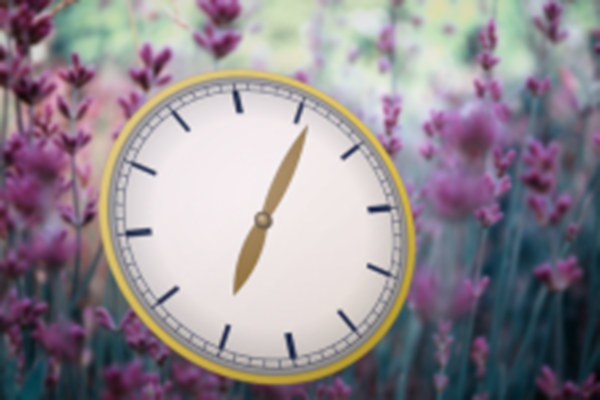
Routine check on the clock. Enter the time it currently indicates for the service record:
7:06
